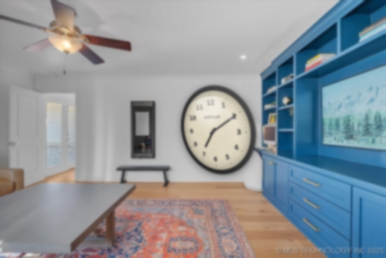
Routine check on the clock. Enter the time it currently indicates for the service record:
7:10
